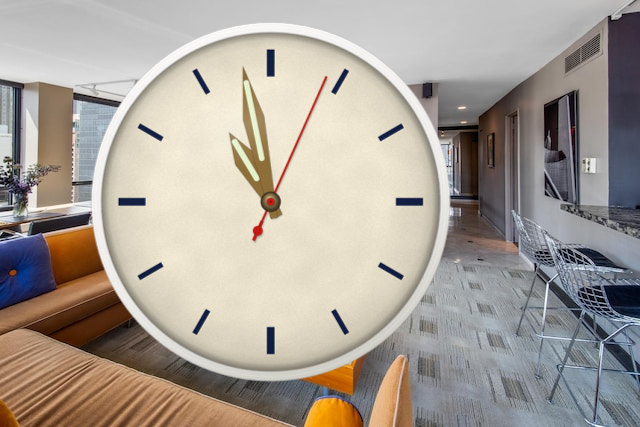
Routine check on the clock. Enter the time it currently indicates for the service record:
10:58:04
